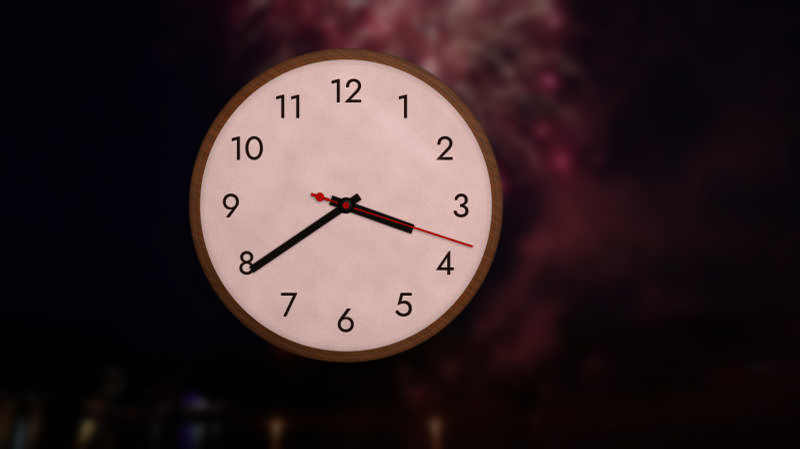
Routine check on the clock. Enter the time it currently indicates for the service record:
3:39:18
